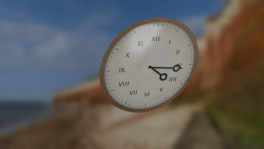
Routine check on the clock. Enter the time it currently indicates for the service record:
4:16
